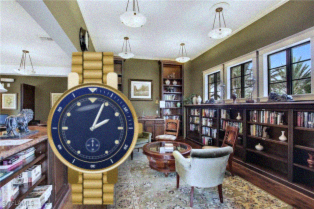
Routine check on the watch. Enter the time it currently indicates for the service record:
2:04
